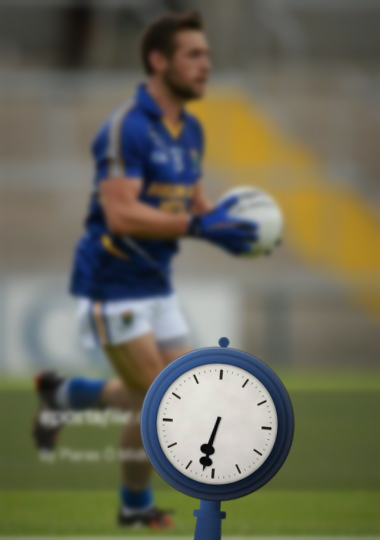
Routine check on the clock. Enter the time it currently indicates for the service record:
6:32
